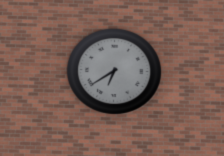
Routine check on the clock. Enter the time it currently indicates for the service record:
6:39
